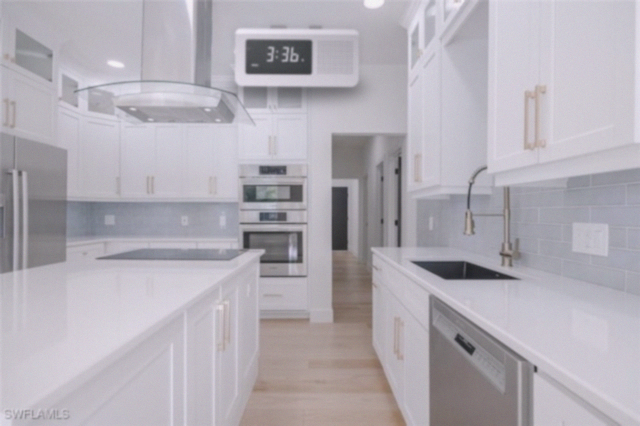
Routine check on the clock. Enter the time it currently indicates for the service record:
3:36
